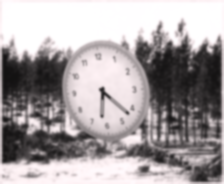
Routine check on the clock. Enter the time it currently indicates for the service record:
6:22
